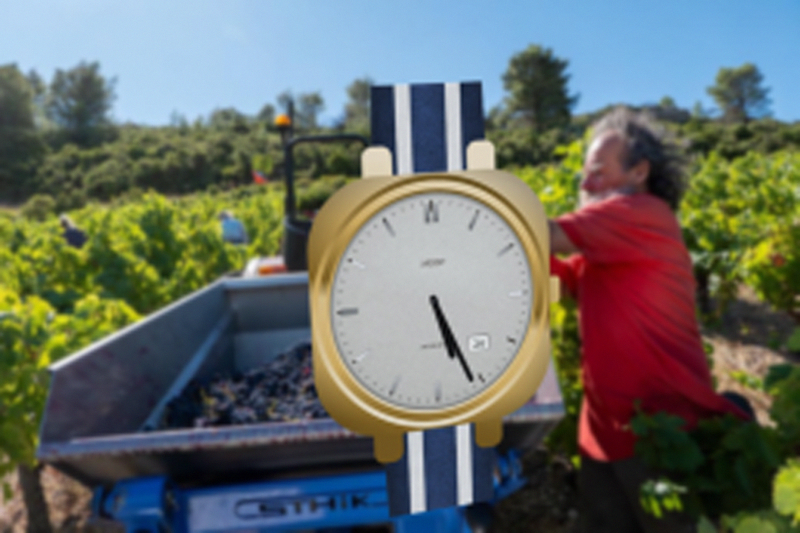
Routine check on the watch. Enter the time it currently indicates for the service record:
5:26
